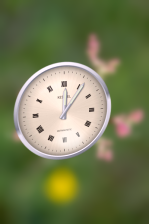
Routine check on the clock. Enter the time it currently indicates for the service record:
12:06
